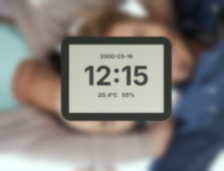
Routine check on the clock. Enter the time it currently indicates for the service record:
12:15
